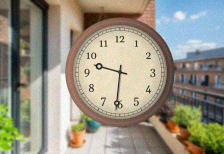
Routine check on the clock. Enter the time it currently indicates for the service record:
9:31
